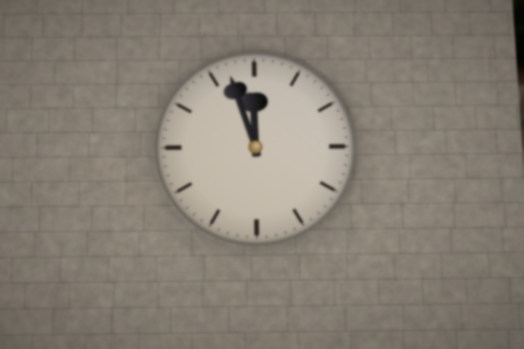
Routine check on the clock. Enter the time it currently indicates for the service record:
11:57
